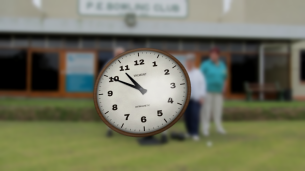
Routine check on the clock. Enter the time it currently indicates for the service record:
10:50
